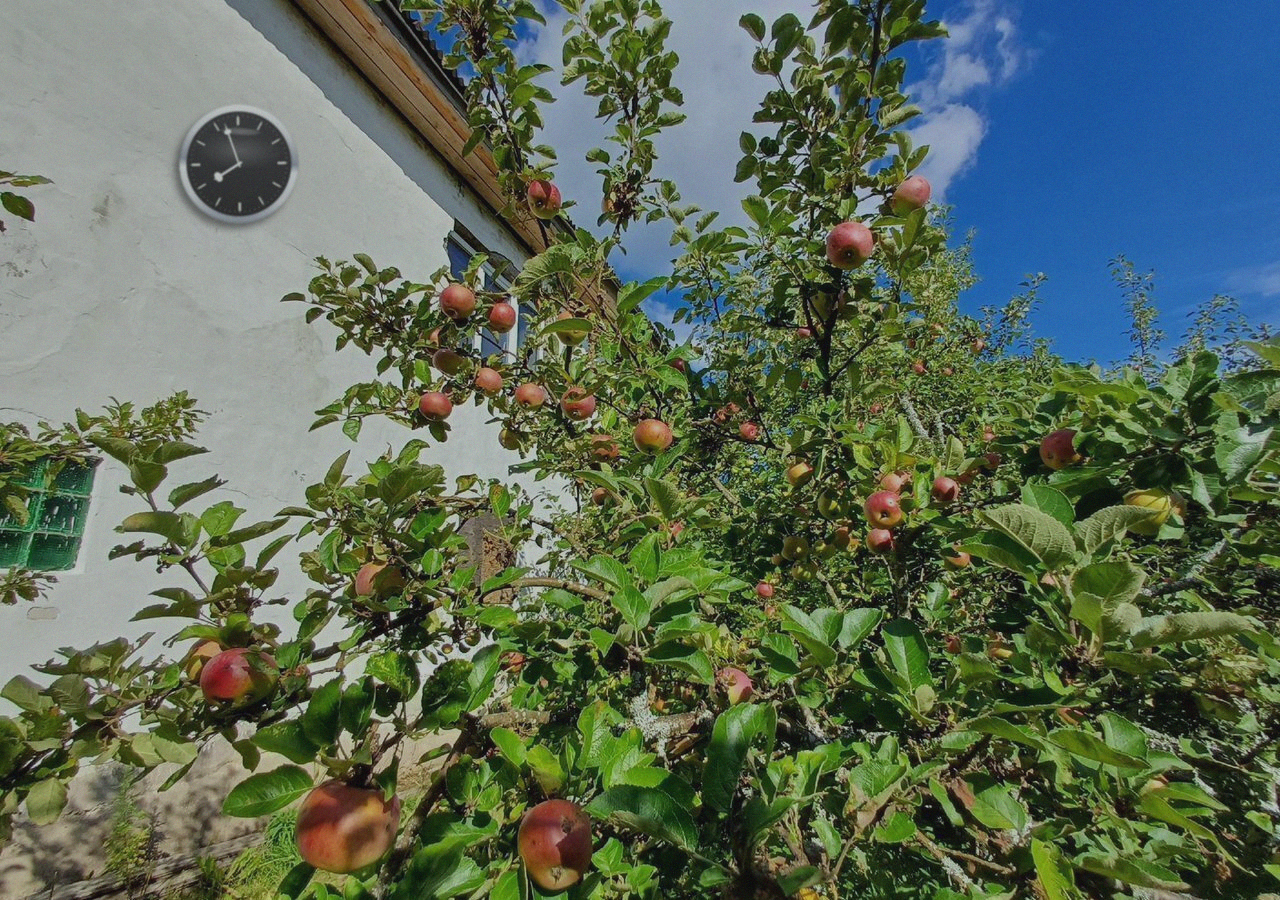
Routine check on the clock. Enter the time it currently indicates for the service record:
7:57
